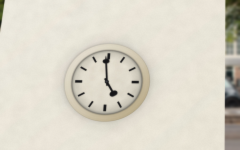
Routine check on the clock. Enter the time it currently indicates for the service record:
4:59
